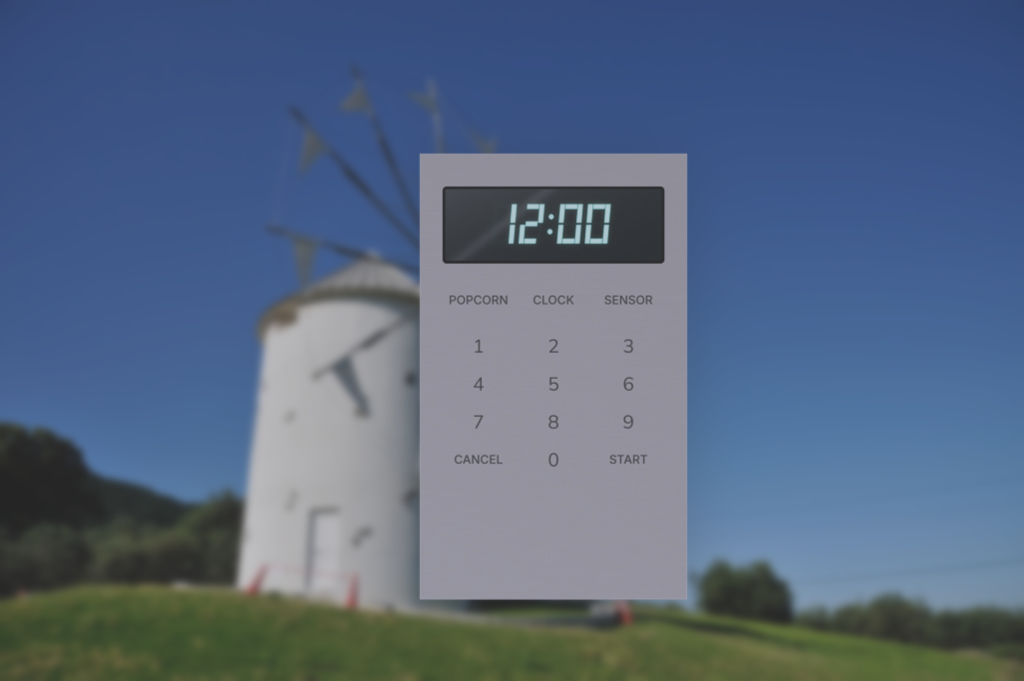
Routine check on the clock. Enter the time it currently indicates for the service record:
12:00
